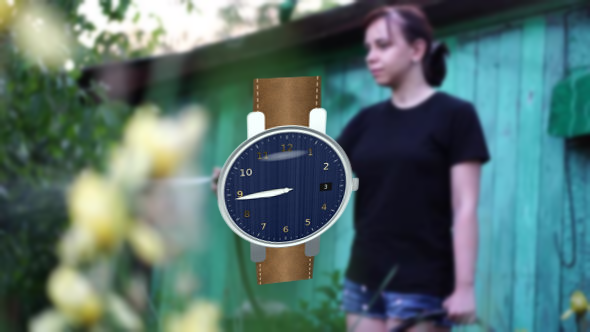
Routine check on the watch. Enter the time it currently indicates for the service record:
8:44
